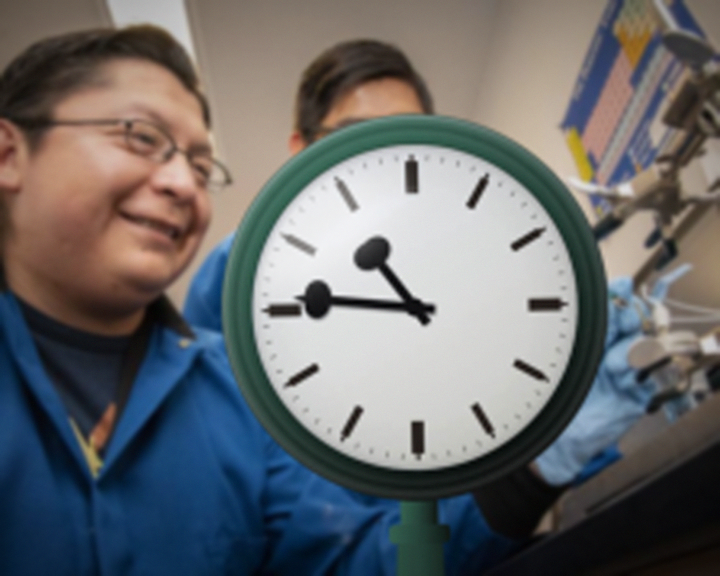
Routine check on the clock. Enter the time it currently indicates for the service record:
10:46
